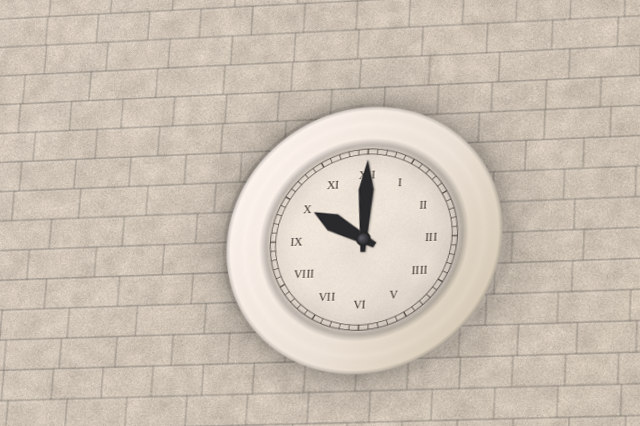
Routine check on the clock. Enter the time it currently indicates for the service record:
10:00
